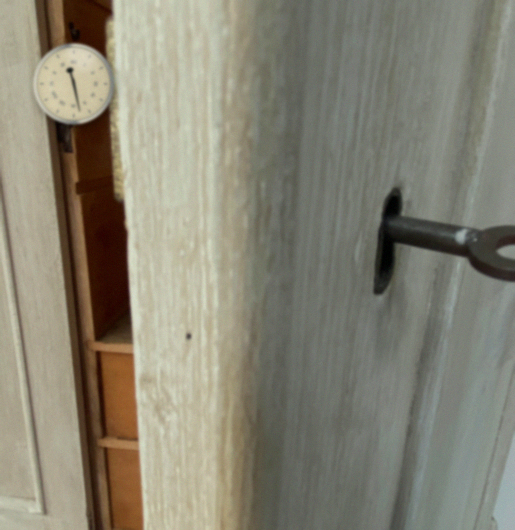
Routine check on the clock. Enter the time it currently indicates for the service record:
11:28
